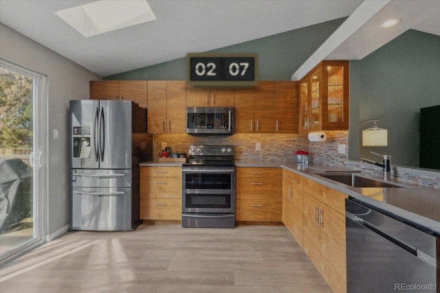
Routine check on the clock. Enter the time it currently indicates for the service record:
2:07
